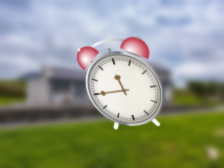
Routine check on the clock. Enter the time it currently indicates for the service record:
11:45
